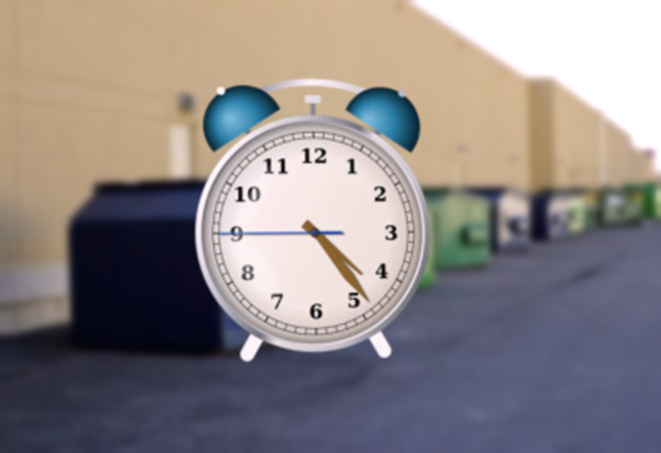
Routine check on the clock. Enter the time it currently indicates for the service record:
4:23:45
